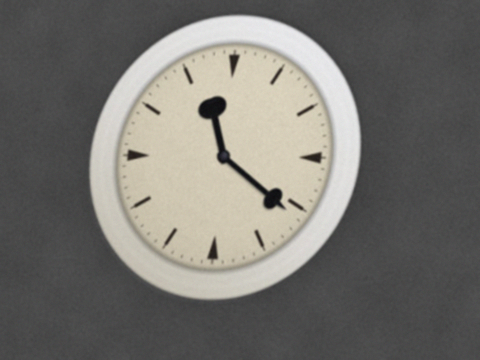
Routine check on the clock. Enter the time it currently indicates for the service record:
11:21
